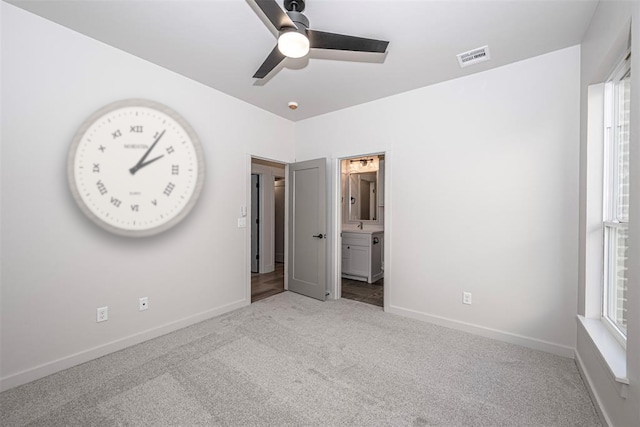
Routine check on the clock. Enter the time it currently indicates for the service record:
2:06
